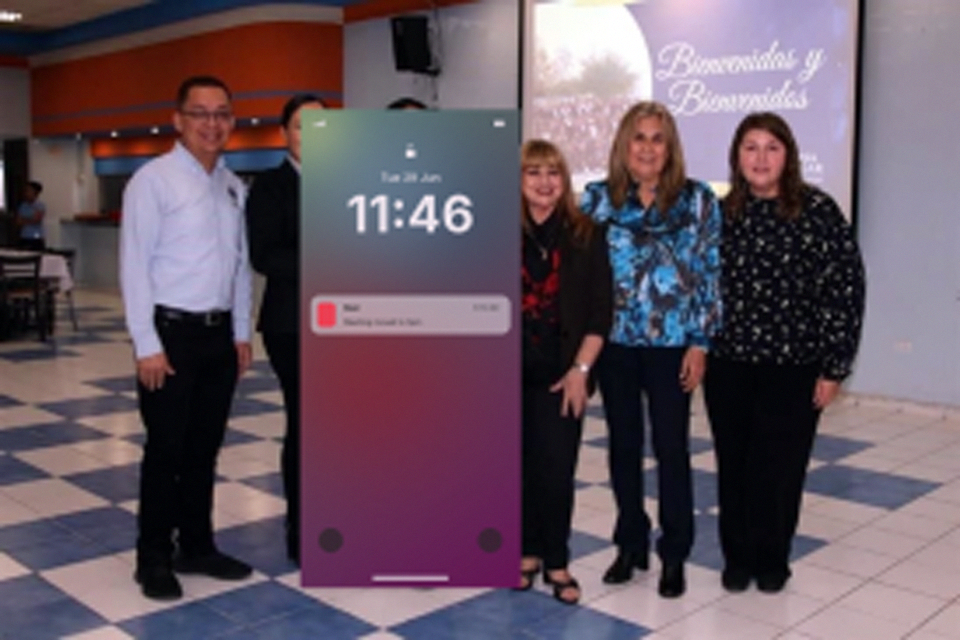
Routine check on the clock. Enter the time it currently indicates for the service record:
11:46
